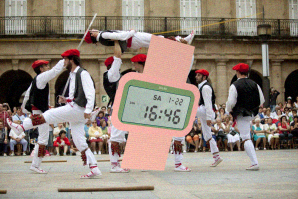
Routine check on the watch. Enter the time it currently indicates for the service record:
16:46
